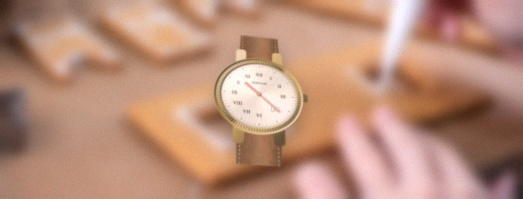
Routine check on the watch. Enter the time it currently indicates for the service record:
10:22
